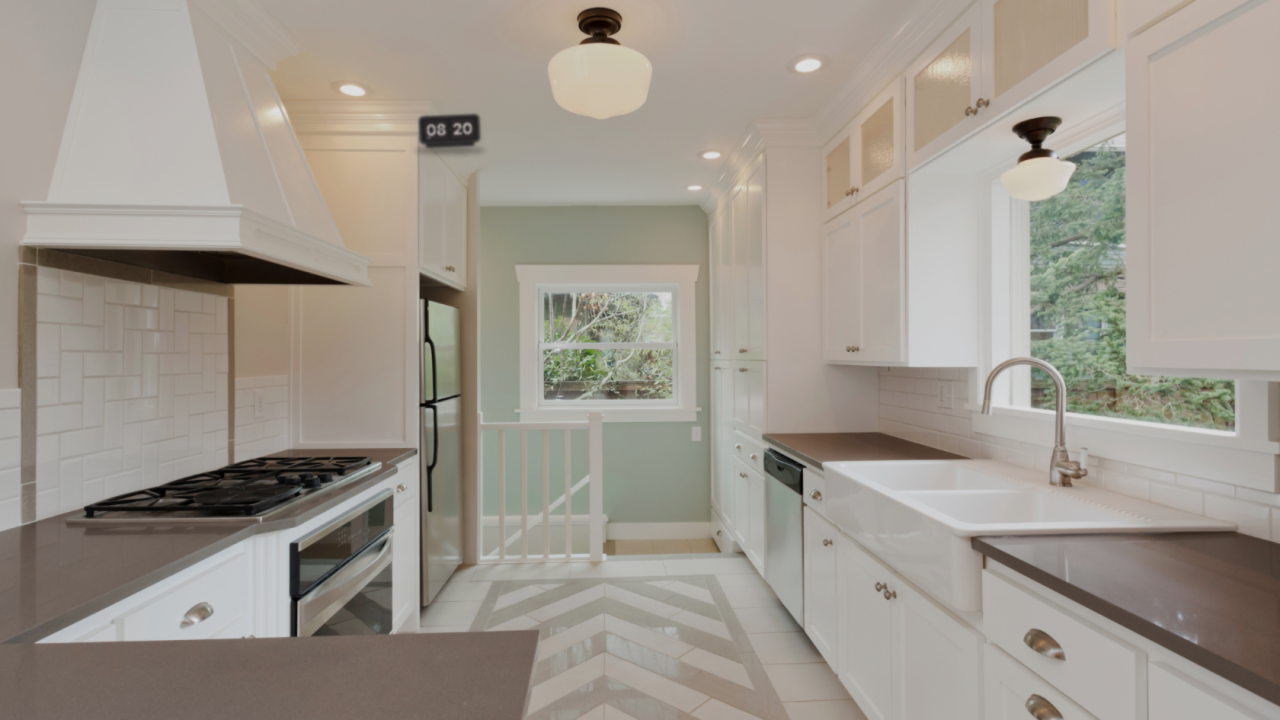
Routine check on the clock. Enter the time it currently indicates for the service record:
8:20
